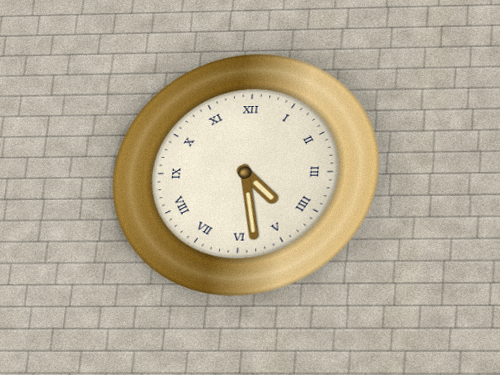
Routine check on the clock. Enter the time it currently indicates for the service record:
4:28
